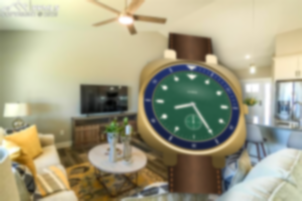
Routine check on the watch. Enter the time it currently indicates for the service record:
8:25
